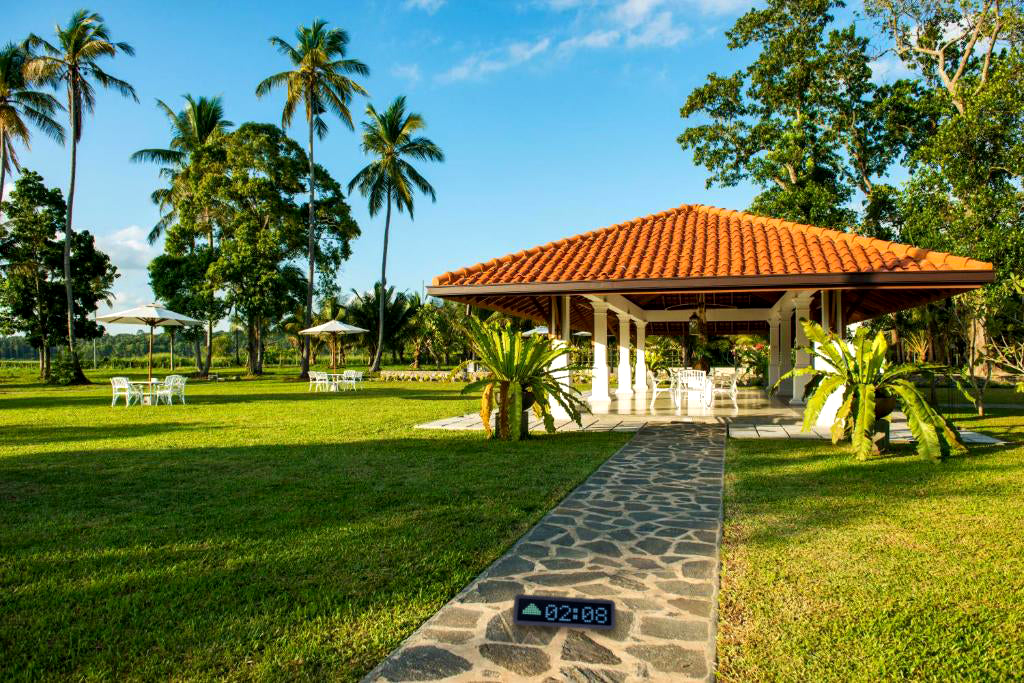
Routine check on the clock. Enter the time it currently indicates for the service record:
2:08
